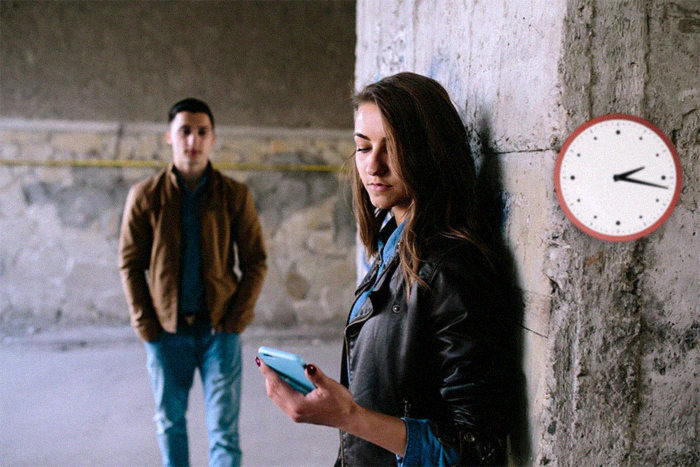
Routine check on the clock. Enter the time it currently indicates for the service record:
2:17
